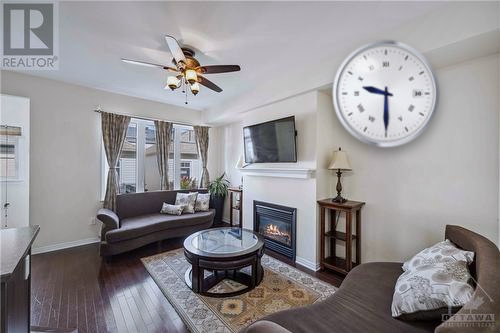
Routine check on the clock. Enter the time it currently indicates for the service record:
9:30
